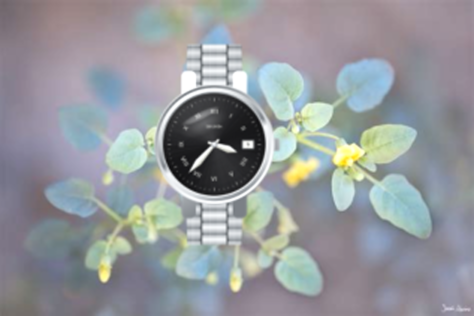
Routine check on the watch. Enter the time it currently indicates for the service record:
3:37
